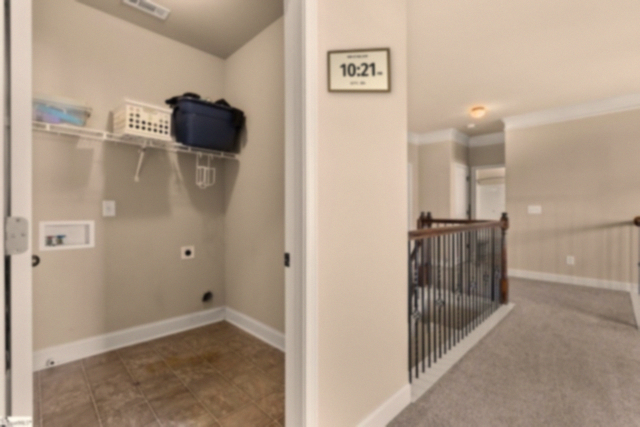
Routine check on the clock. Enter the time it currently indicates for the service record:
10:21
